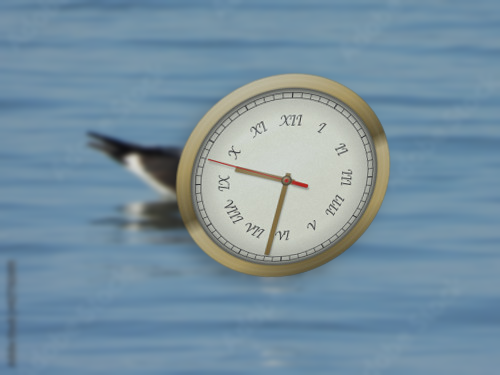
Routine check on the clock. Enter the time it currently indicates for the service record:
9:31:48
